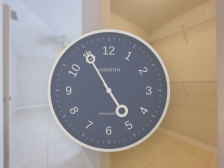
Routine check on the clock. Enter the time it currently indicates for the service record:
4:55
